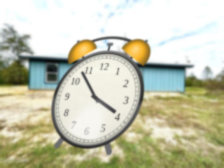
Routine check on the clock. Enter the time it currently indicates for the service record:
3:53
